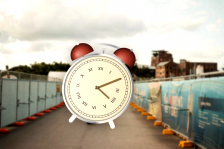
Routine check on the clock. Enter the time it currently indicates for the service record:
4:10
